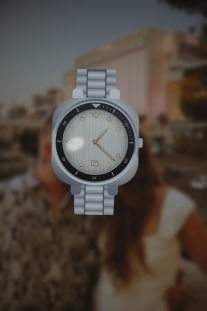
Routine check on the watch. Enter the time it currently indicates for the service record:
1:22
